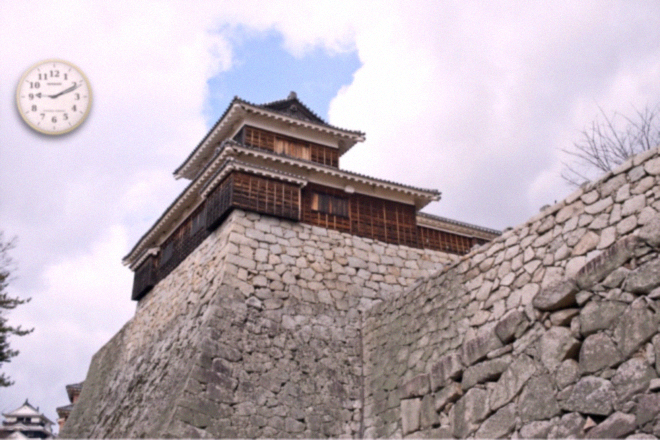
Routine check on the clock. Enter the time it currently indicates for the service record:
9:11
